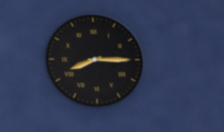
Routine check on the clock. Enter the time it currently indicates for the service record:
8:15
